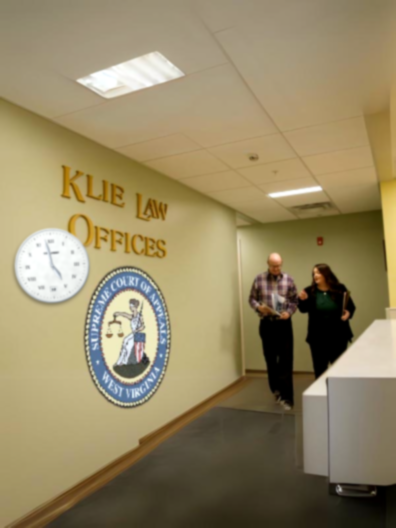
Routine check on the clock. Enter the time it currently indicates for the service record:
4:58
